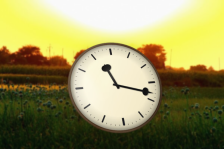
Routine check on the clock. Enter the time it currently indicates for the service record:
11:18
